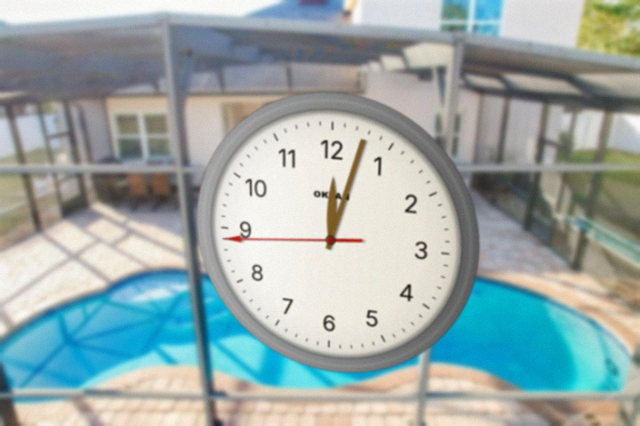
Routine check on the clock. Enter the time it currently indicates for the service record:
12:02:44
